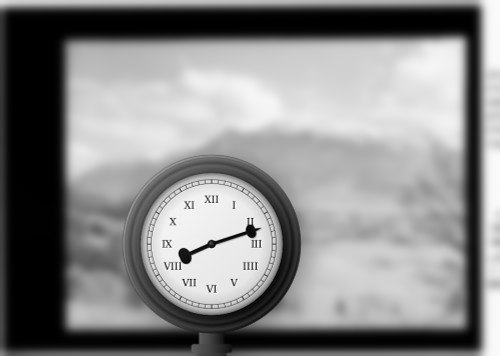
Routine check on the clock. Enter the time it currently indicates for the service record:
8:12
